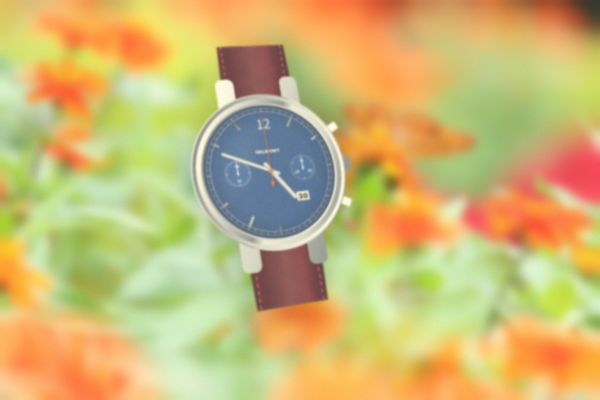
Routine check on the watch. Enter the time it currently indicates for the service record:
4:49
